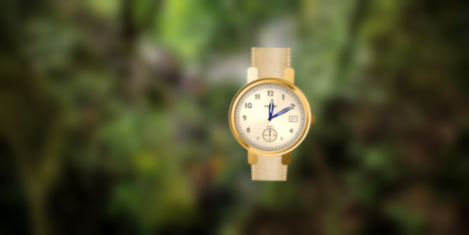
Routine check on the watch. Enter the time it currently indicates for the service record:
12:10
